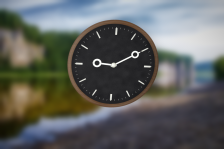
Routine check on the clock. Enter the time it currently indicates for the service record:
9:10
